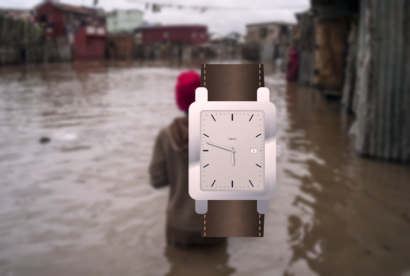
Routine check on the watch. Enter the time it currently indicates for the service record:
5:48
